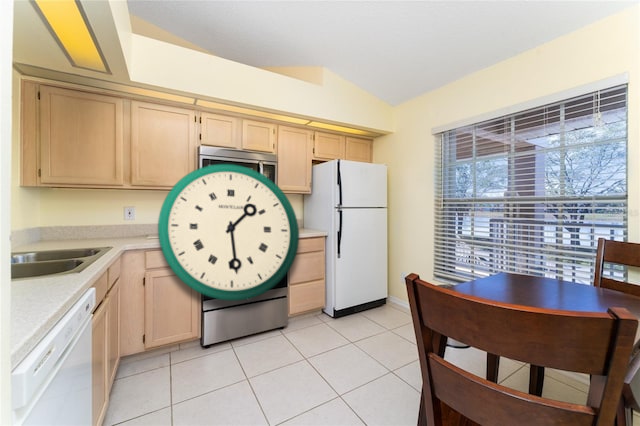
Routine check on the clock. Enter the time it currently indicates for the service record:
1:29
